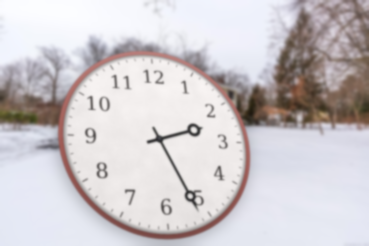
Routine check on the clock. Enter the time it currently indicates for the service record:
2:26
